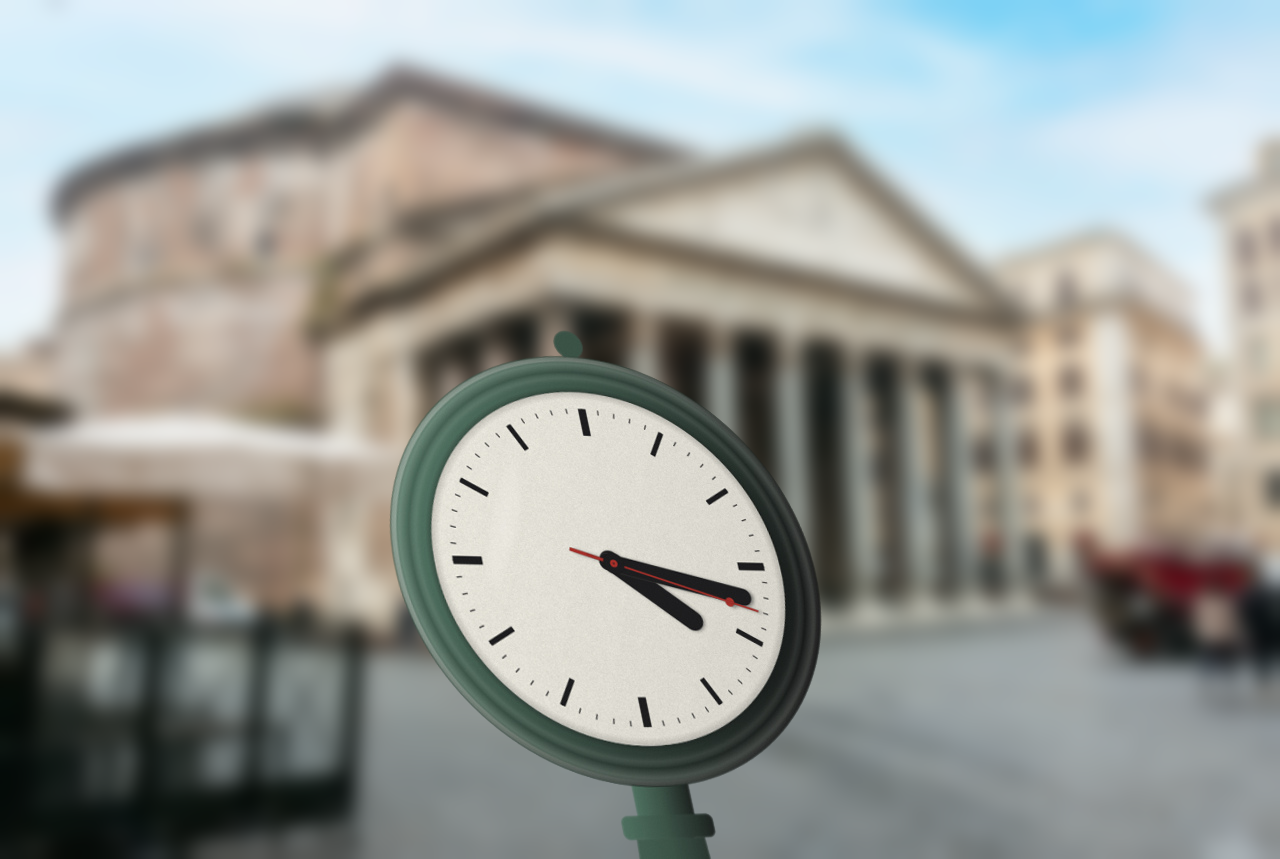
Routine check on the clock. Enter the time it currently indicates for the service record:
4:17:18
